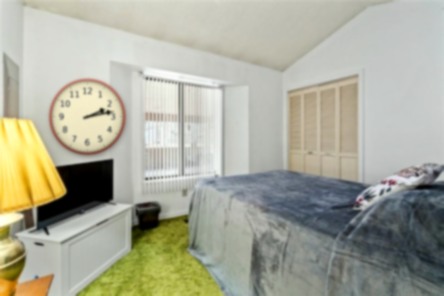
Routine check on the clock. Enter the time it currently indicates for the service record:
2:13
